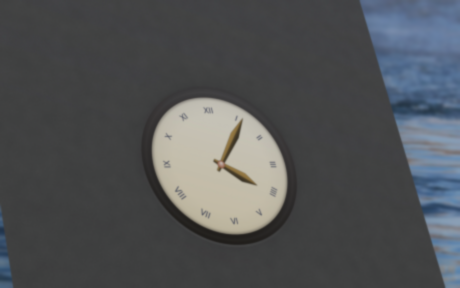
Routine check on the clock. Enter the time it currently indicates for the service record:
4:06
